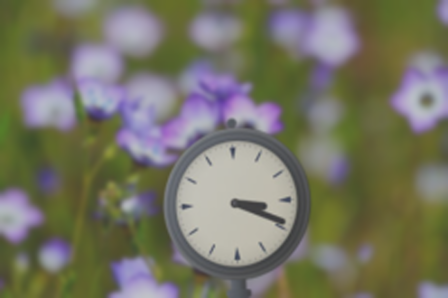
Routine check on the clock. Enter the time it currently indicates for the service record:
3:19
